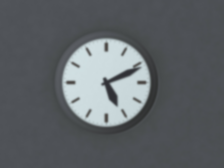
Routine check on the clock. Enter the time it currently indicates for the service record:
5:11
